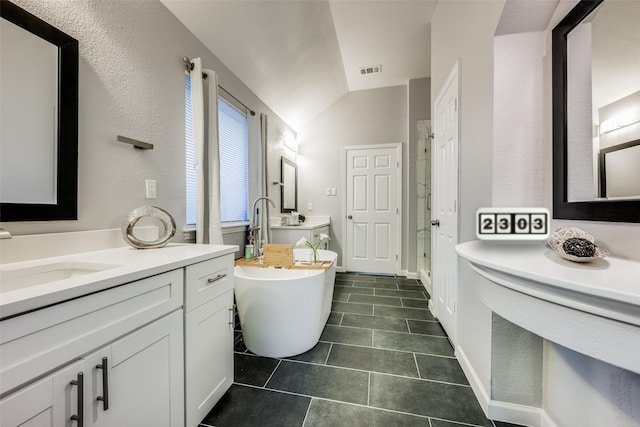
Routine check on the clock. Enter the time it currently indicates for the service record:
23:03
